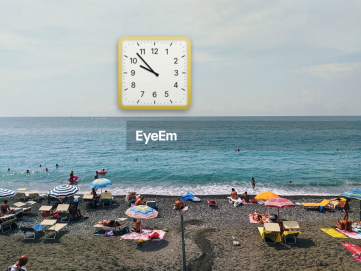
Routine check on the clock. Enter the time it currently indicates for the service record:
9:53
